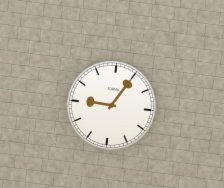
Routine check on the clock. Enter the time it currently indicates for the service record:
9:05
